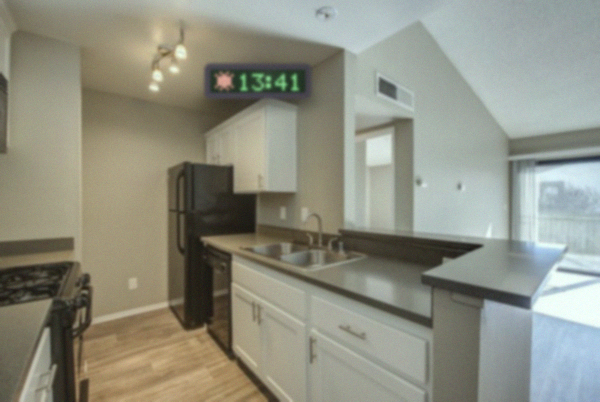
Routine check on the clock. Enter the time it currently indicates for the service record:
13:41
